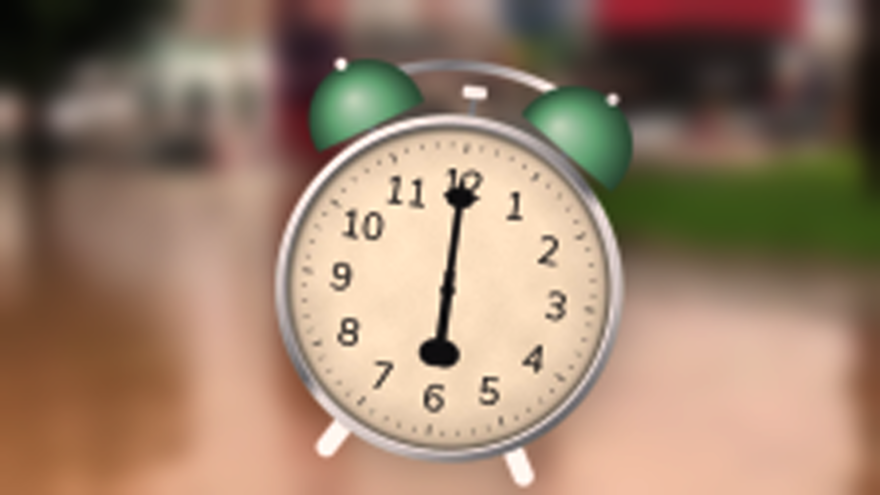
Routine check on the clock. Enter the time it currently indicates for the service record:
6:00
